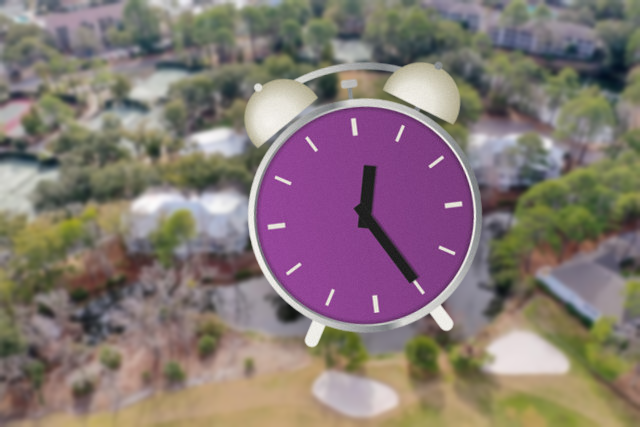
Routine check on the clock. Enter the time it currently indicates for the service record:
12:25
